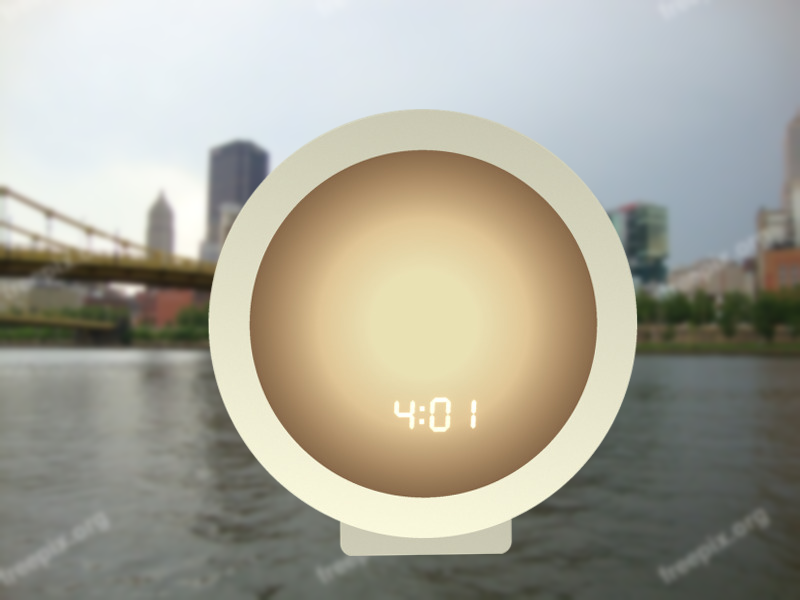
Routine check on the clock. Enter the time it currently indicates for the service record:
4:01
